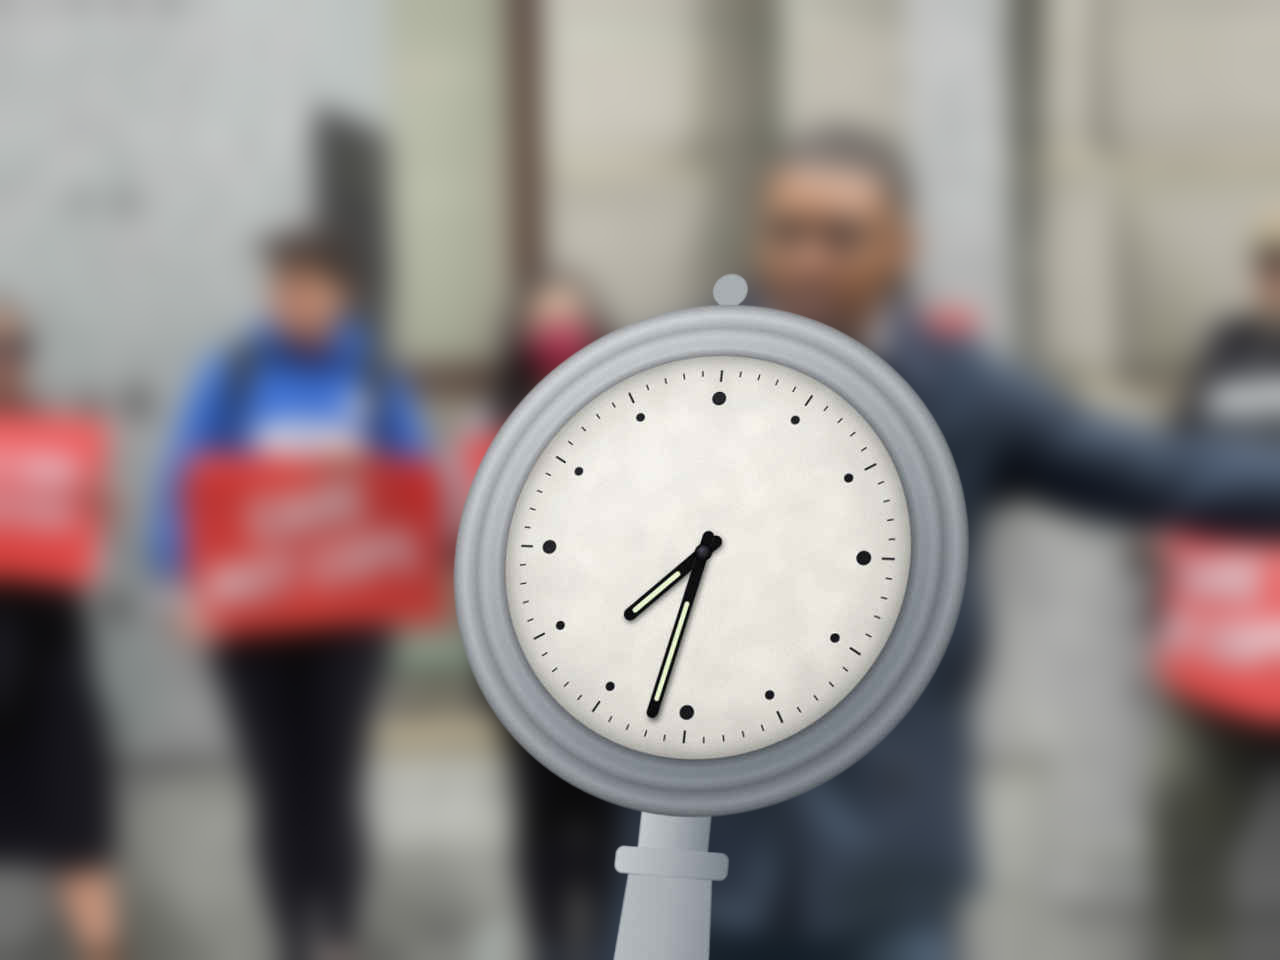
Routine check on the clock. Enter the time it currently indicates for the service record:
7:32
